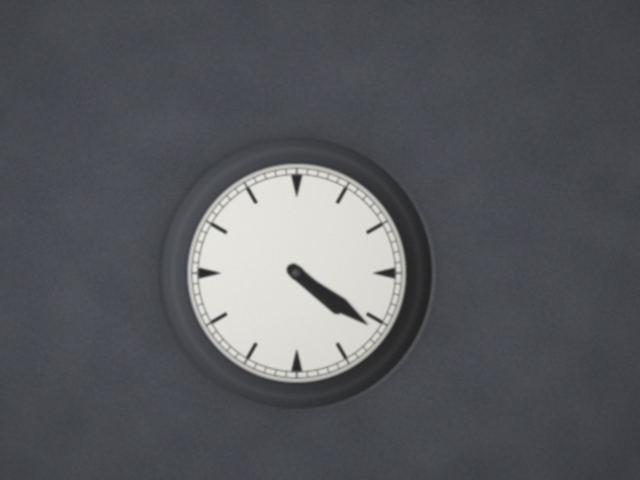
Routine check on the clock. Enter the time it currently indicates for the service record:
4:21
